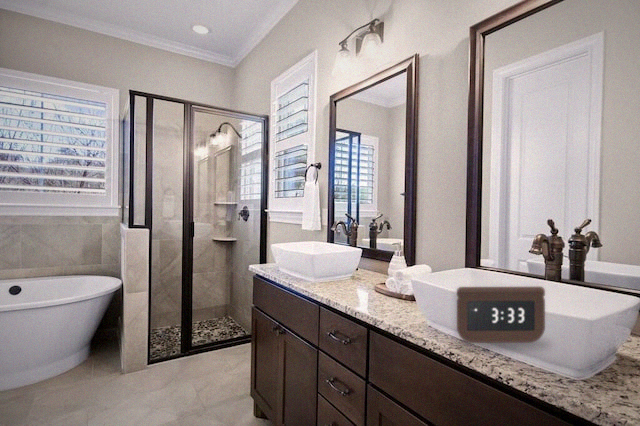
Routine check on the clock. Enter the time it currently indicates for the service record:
3:33
